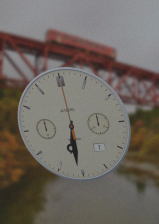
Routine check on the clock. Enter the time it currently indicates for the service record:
6:31
